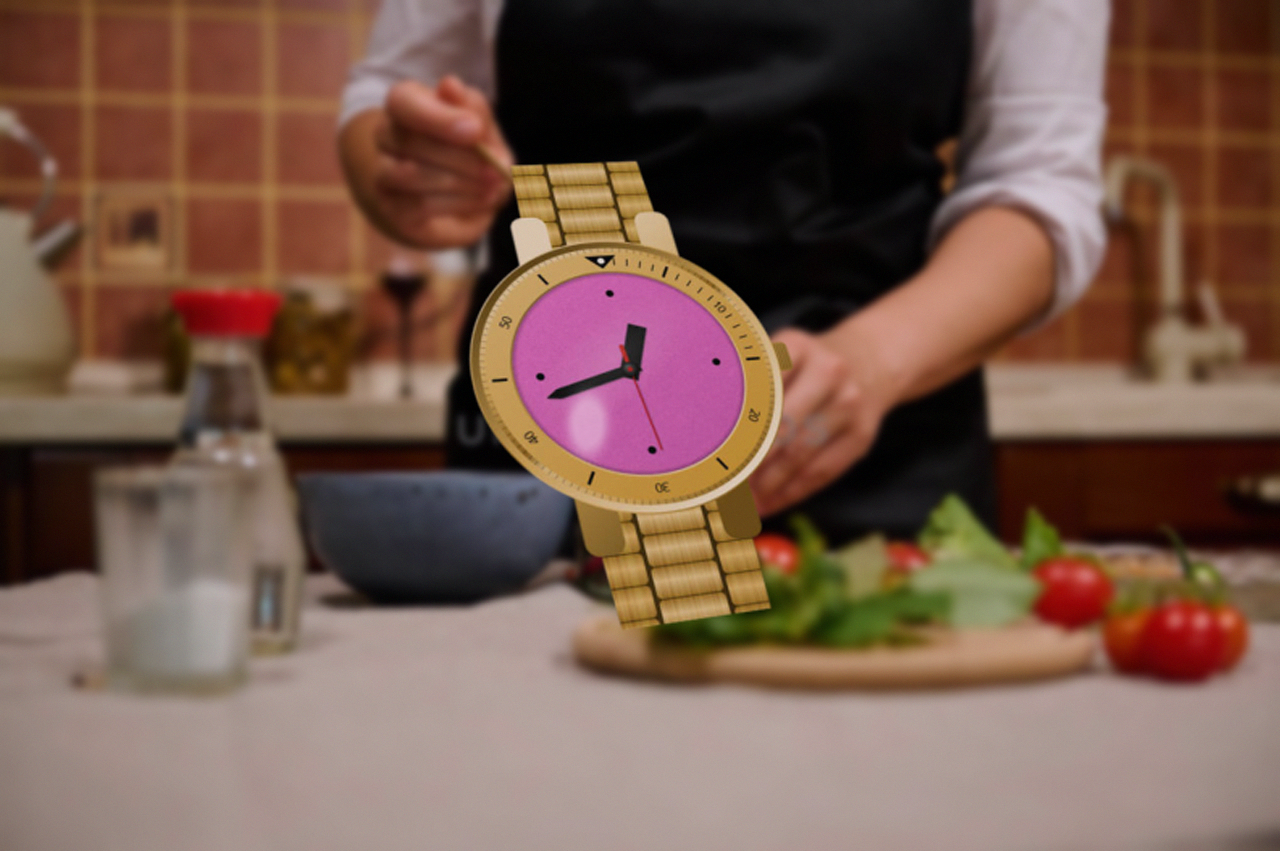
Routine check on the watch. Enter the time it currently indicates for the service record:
12:42:29
